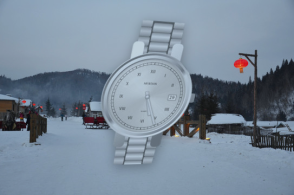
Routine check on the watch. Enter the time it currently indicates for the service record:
5:26
